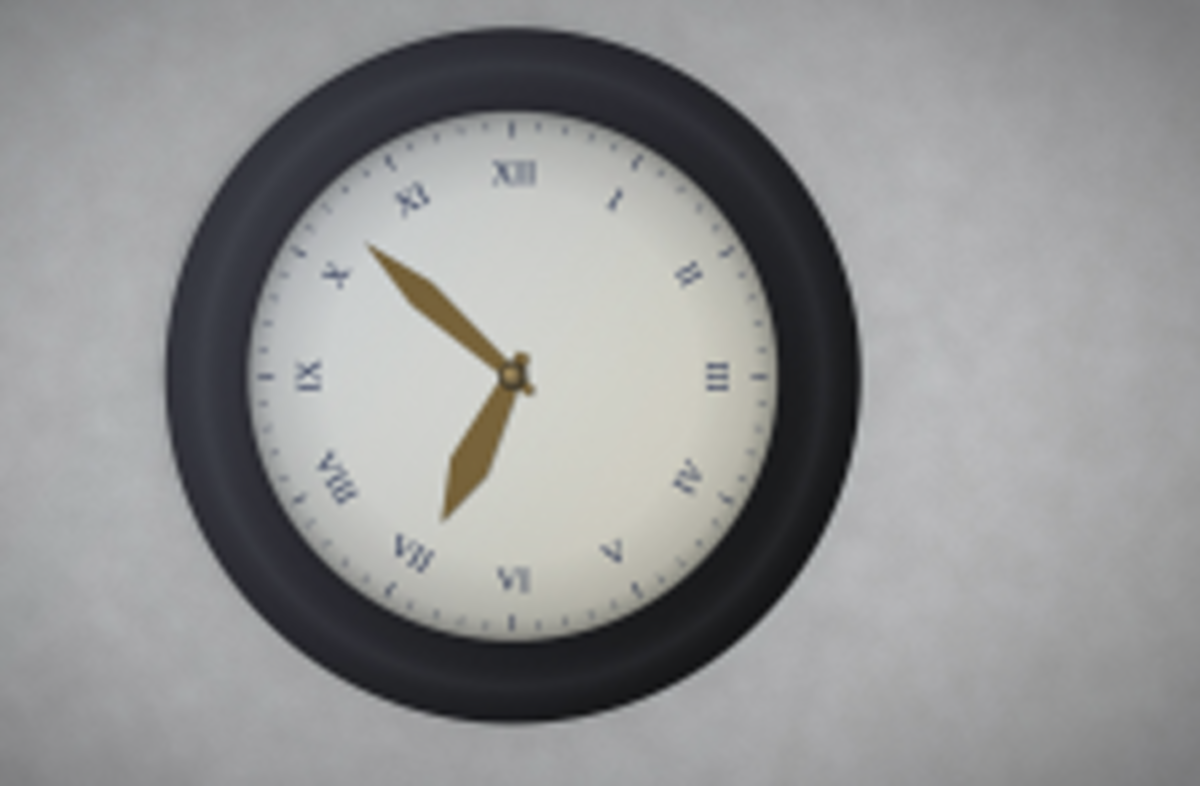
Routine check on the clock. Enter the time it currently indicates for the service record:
6:52
